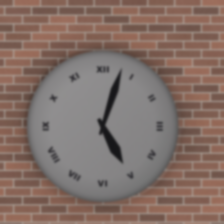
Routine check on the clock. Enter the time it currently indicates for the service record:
5:03
